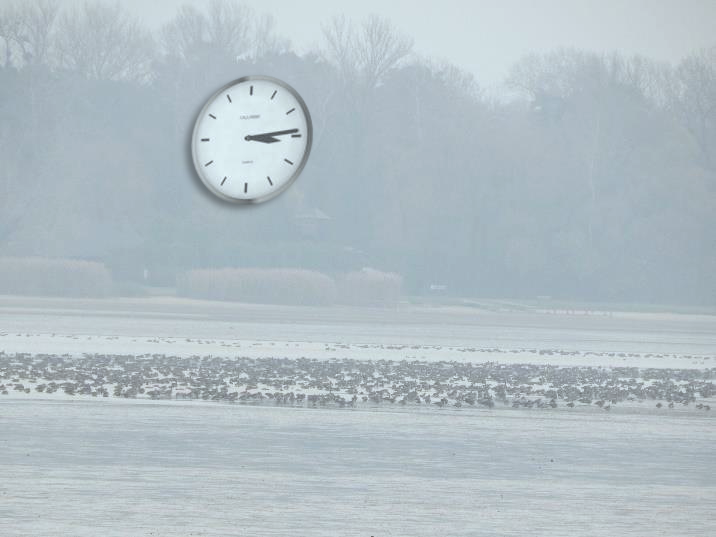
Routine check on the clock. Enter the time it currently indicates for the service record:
3:14
